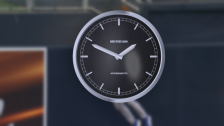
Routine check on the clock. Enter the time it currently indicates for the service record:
1:49
